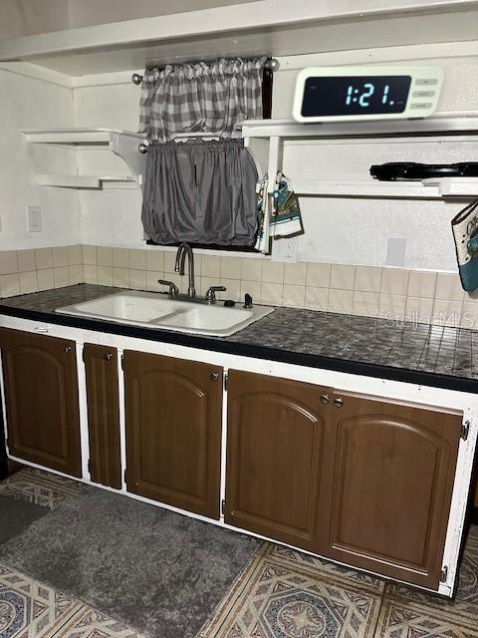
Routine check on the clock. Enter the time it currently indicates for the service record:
1:21
